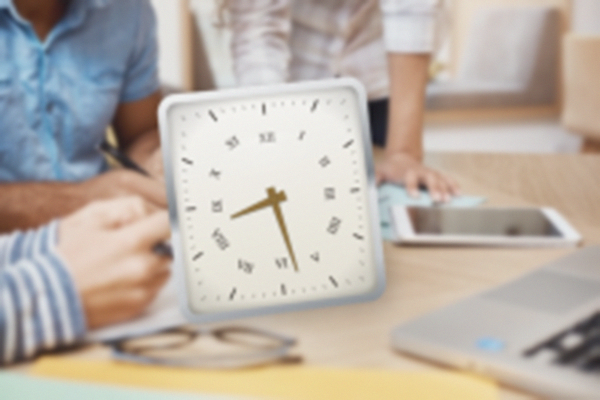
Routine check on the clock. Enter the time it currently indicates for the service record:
8:28
